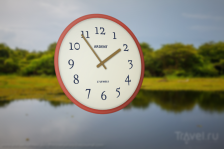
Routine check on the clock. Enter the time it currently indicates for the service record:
1:54
